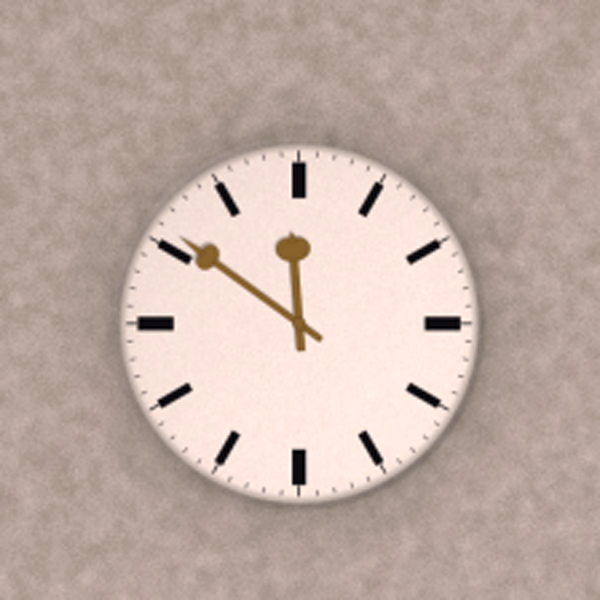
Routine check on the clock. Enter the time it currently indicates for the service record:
11:51
